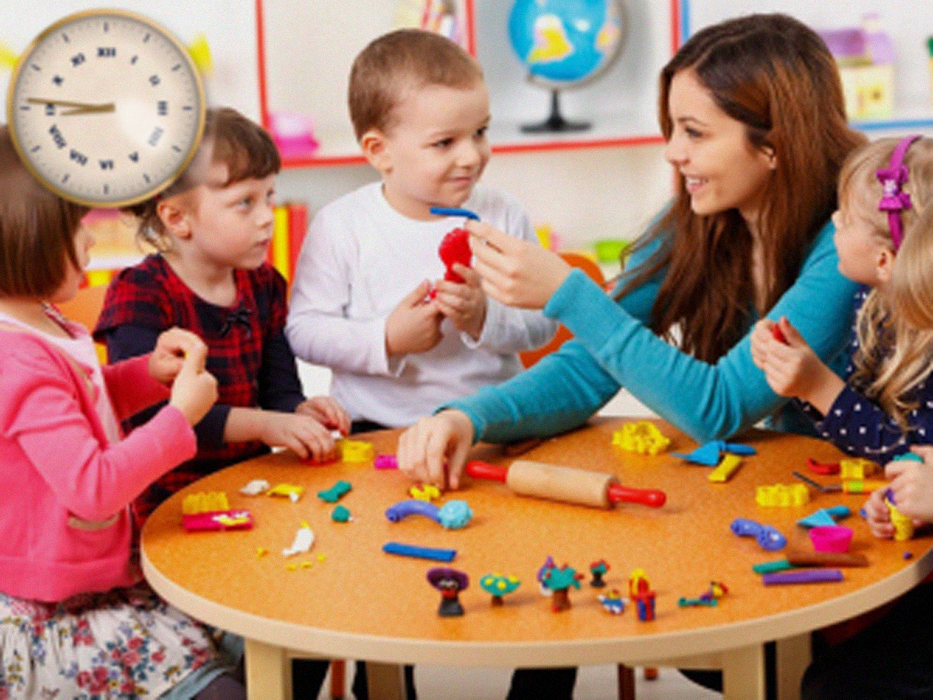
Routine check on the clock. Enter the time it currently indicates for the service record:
8:46
